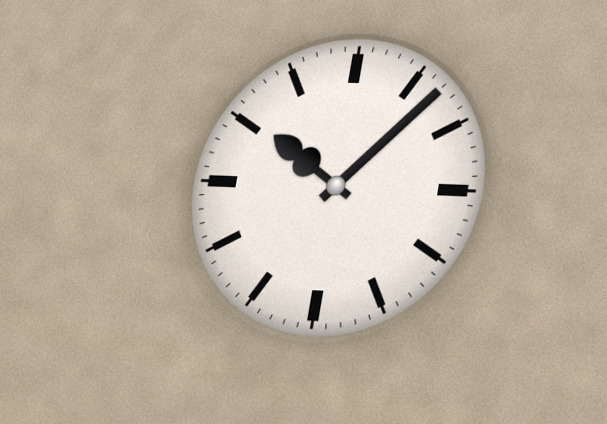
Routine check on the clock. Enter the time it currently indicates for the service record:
10:07
